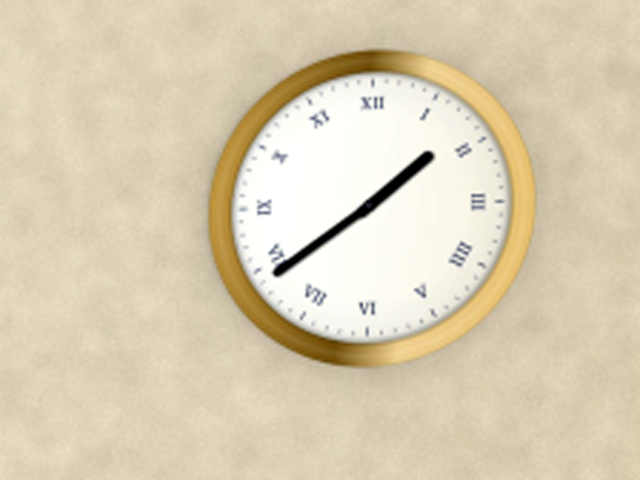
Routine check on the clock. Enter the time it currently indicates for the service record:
1:39
